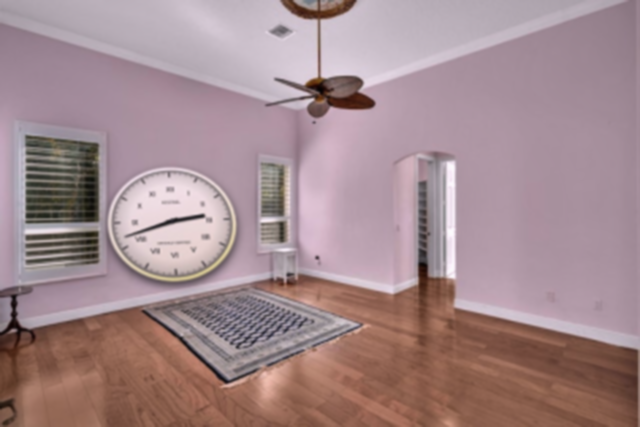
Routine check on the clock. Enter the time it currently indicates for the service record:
2:42
